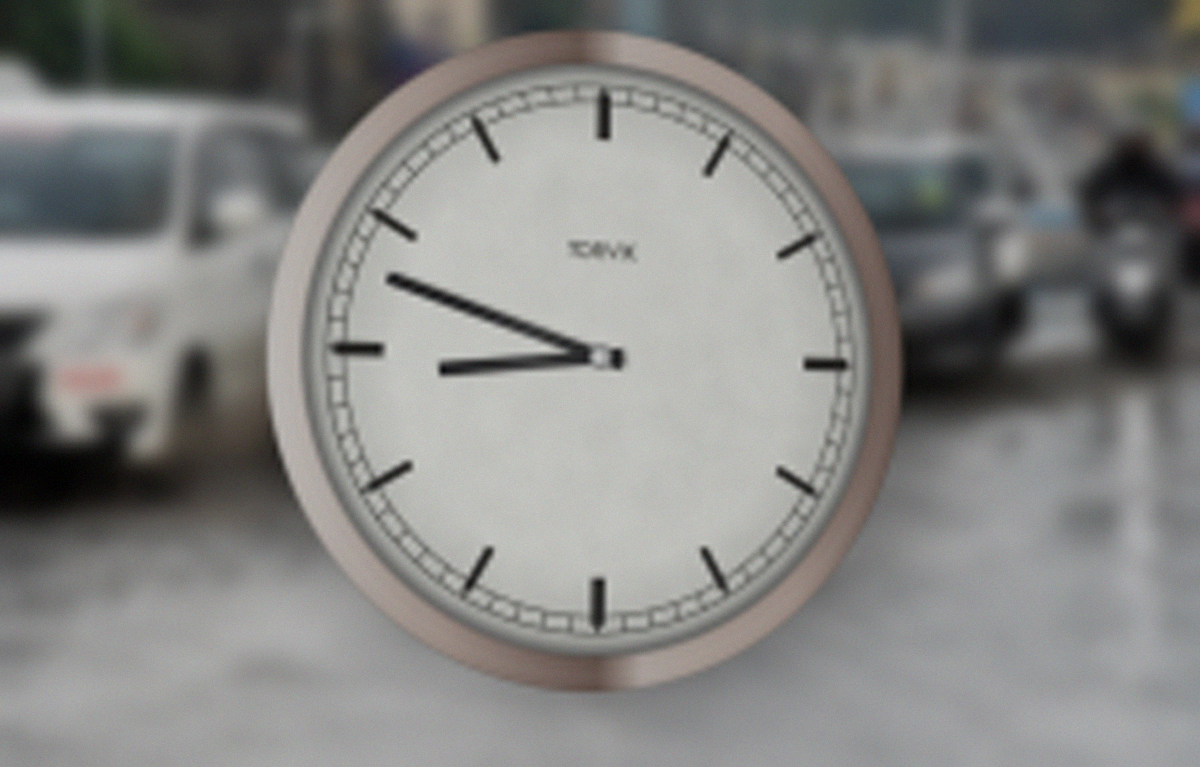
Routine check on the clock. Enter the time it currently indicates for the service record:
8:48
